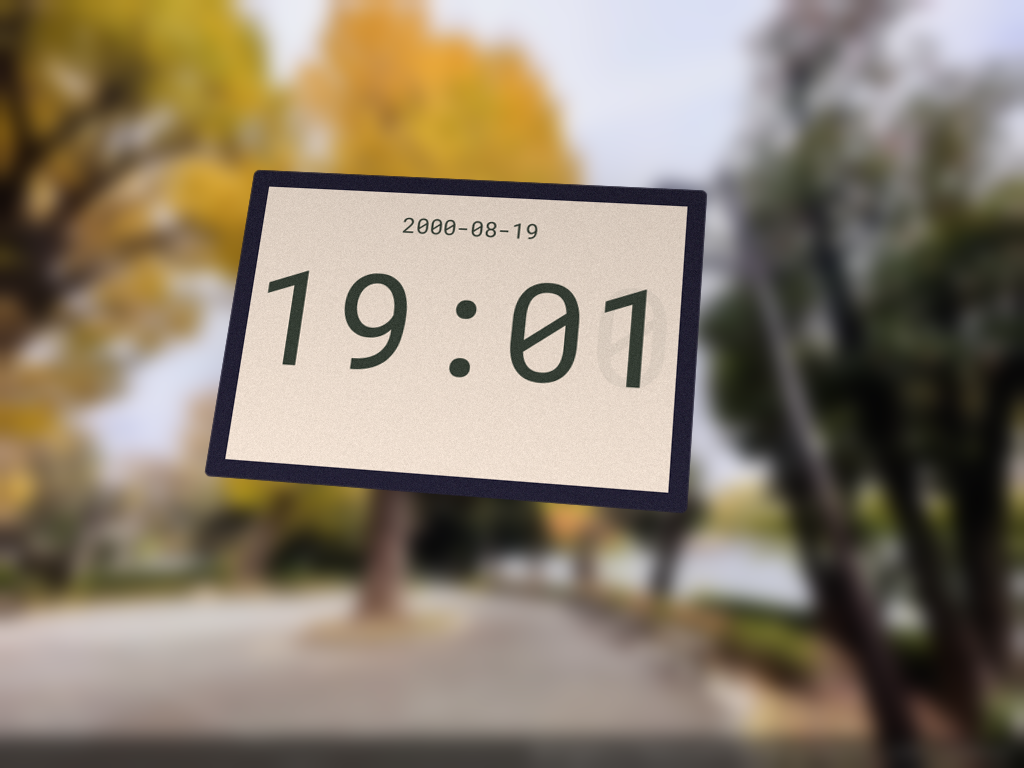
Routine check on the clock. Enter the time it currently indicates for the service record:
19:01
